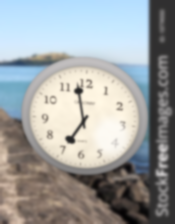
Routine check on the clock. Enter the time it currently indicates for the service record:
6:58
